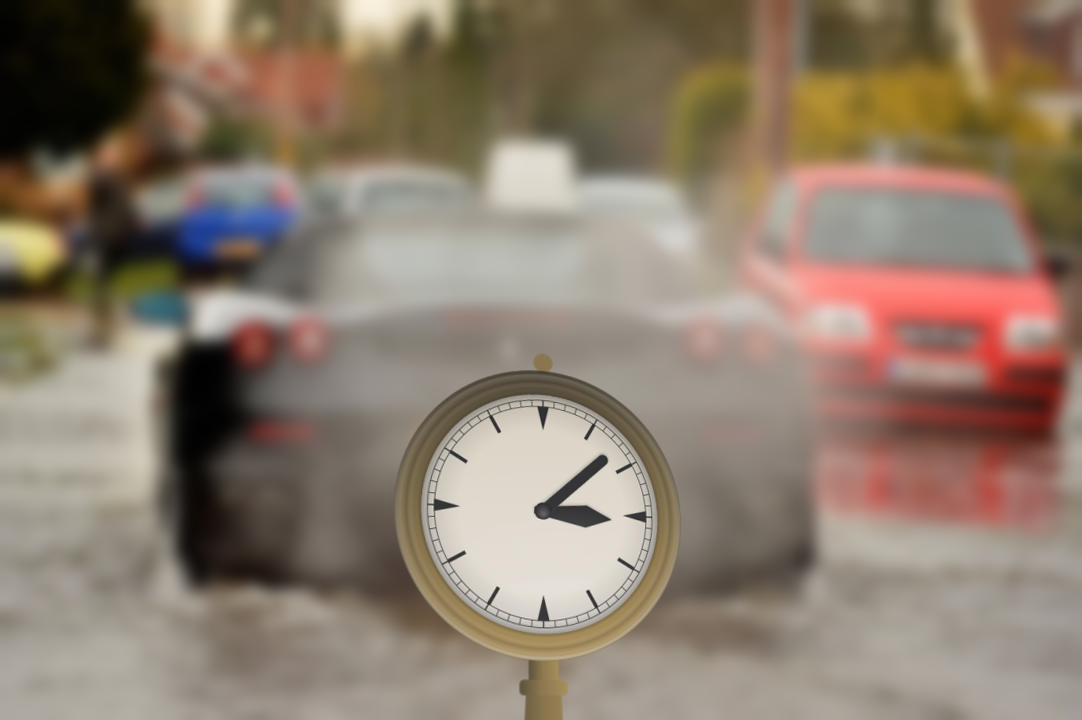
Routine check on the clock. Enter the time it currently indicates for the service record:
3:08
